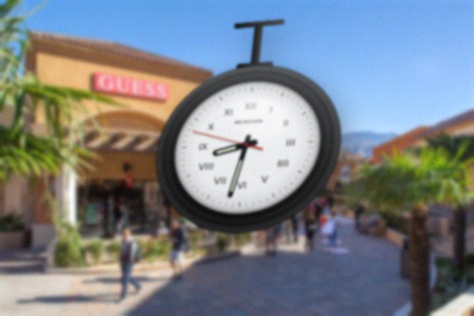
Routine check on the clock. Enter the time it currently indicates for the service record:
8:31:48
